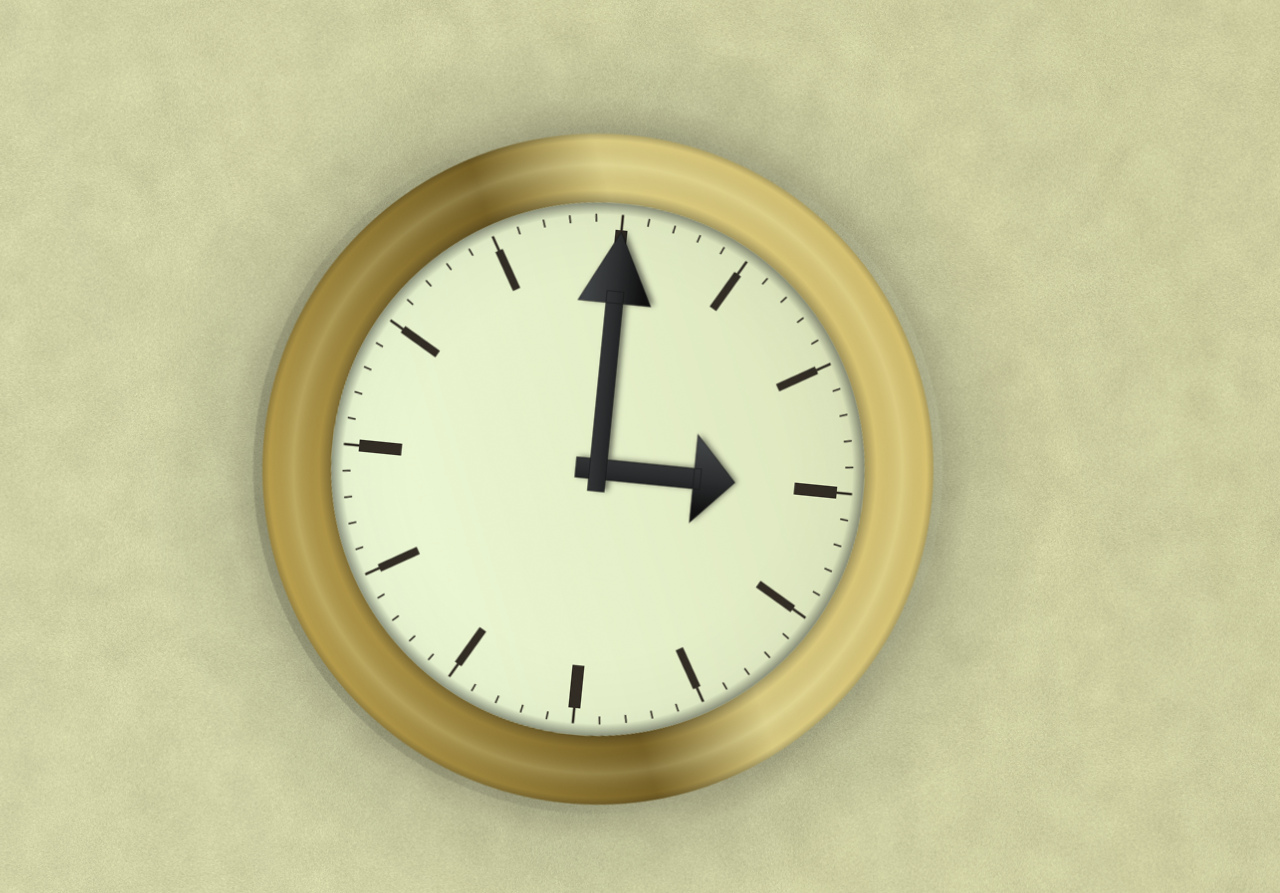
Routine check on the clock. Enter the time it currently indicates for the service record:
3:00
